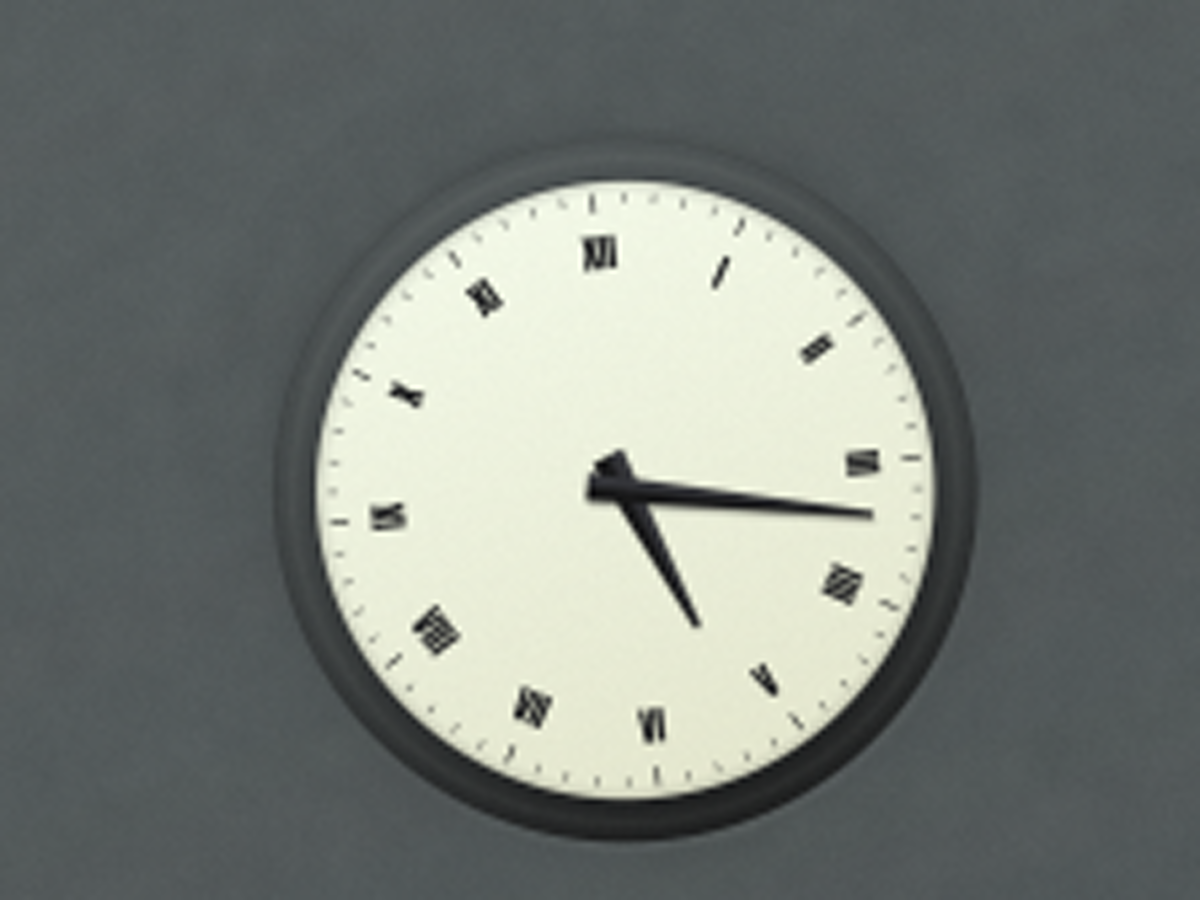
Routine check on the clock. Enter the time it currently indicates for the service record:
5:17
